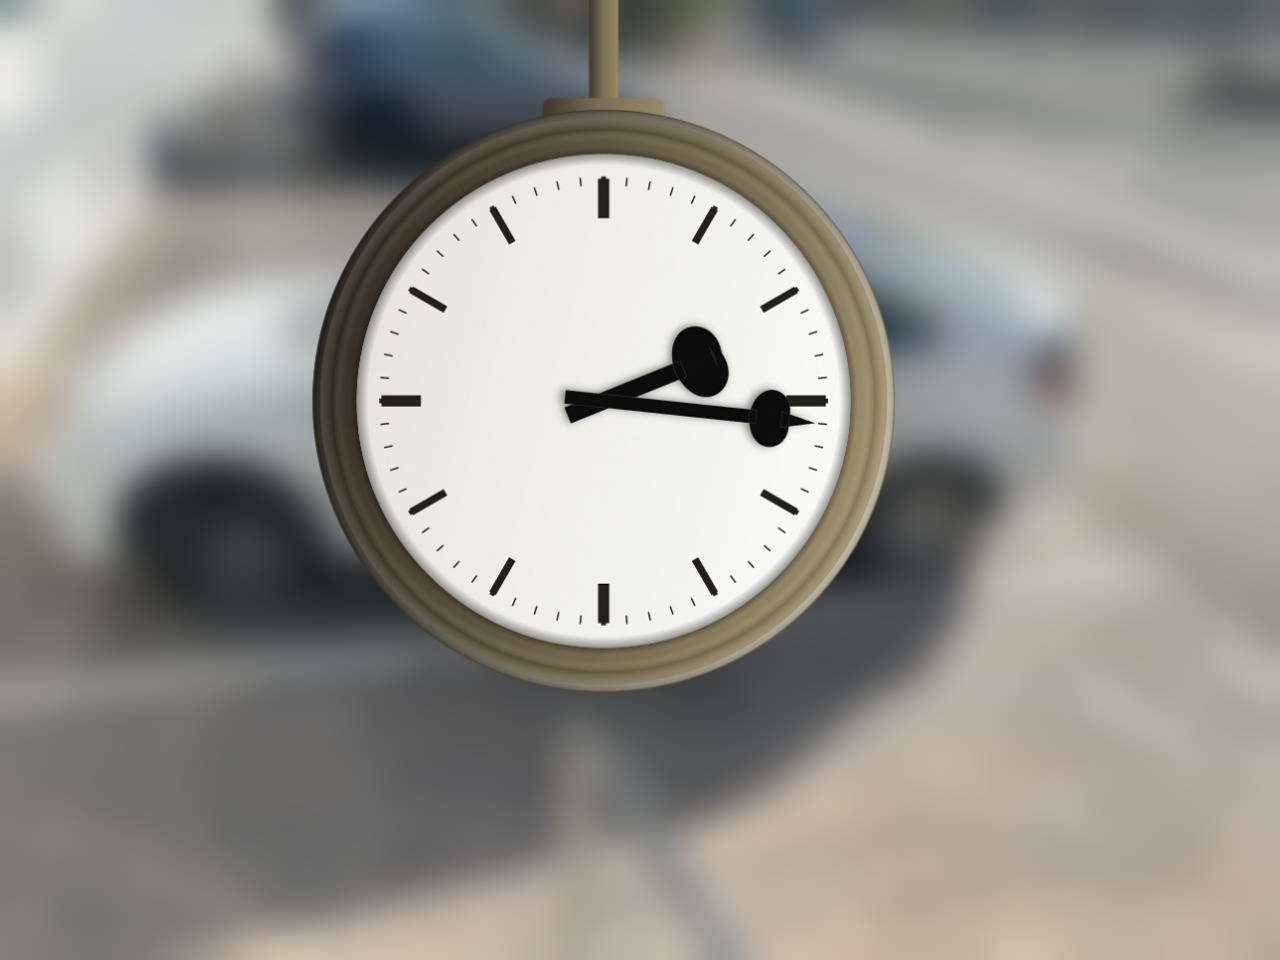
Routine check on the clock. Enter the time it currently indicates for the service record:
2:16
